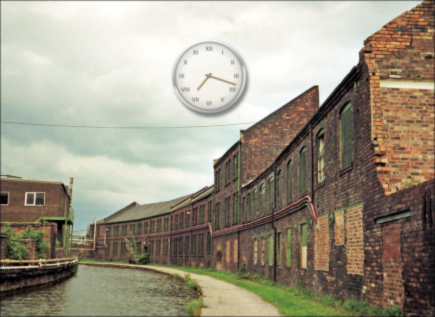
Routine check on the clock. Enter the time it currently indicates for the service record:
7:18
